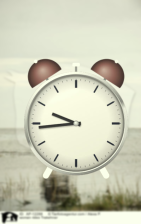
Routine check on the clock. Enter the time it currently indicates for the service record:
9:44
